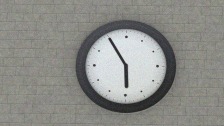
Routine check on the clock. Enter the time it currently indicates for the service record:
5:55
